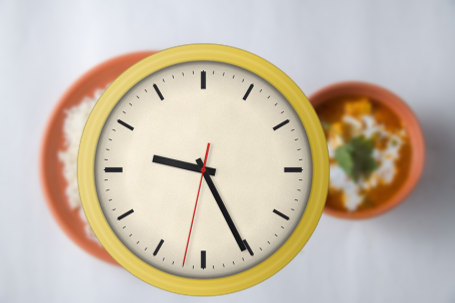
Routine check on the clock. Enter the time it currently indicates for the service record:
9:25:32
